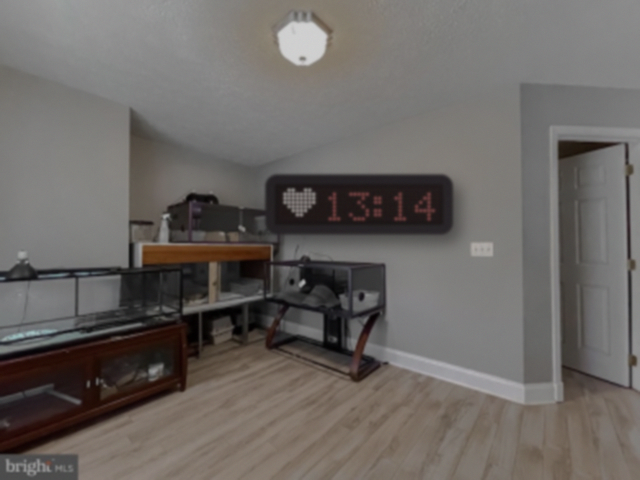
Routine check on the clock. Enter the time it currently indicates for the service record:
13:14
